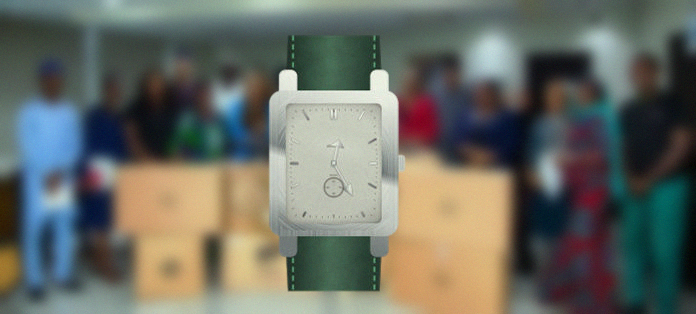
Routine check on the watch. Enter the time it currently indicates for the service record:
12:25
